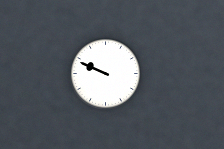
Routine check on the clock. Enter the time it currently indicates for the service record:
9:49
